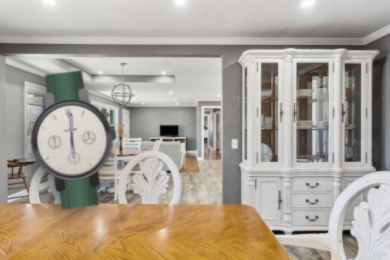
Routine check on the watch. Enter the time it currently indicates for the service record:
6:01
